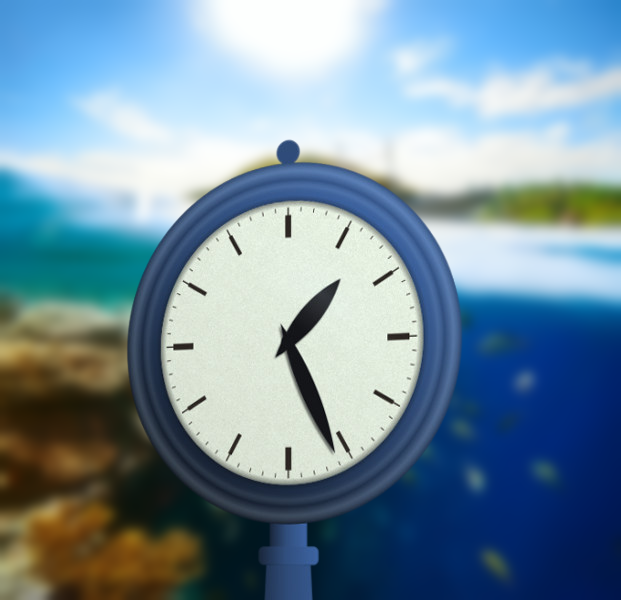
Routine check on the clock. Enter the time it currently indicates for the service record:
1:26
